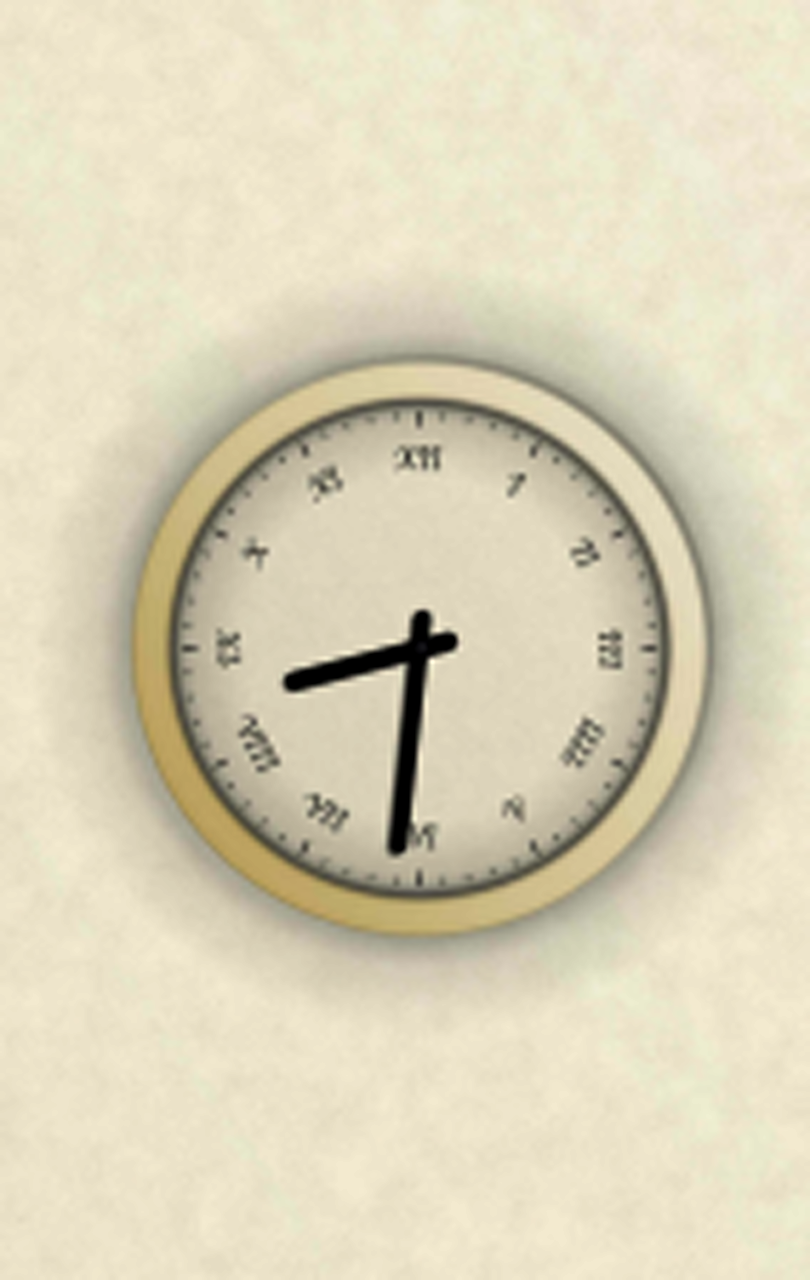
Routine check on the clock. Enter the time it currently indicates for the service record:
8:31
